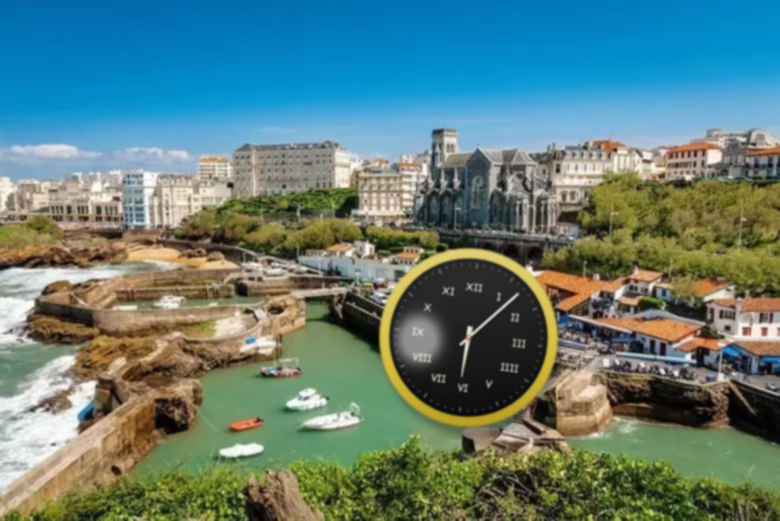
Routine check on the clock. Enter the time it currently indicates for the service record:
6:07
